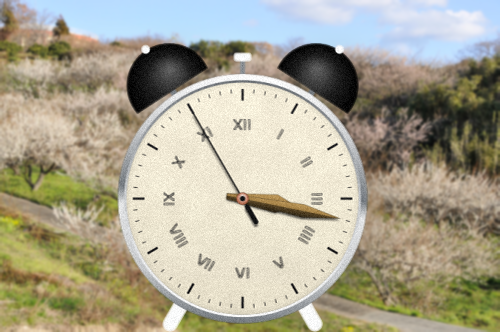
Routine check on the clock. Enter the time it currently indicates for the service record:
3:16:55
